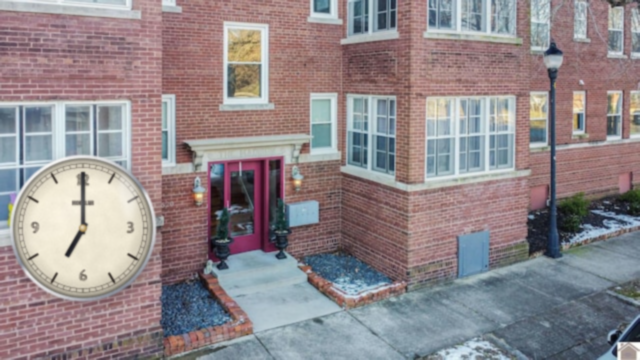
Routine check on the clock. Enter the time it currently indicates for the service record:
7:00
